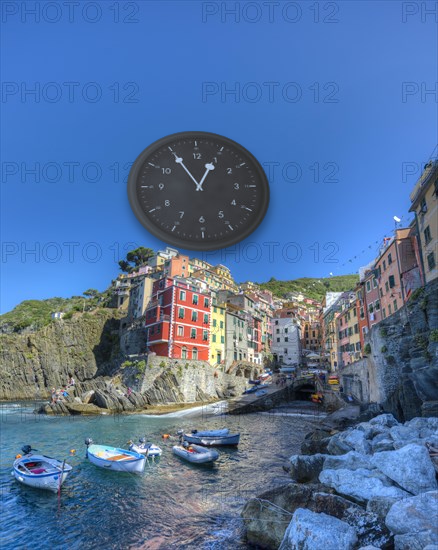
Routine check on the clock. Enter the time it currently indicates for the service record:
12:55
